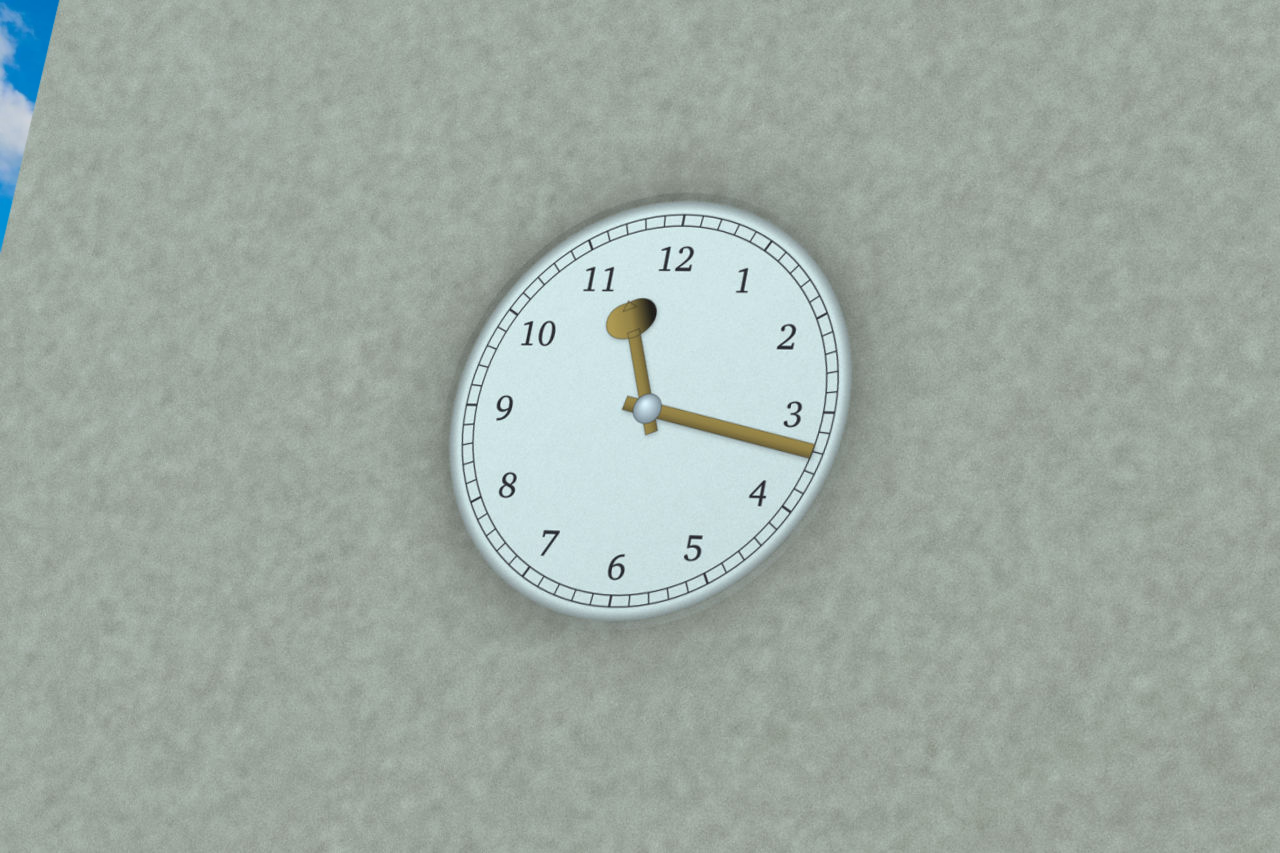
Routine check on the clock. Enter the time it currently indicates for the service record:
11:17
